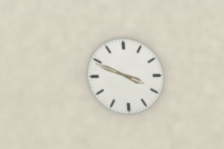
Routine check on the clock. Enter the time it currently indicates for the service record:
3:49
